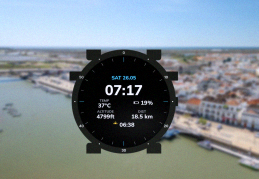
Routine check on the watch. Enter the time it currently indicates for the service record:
7:17
